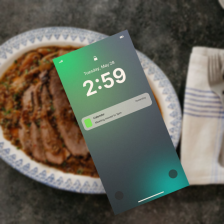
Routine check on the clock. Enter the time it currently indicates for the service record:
2:59
